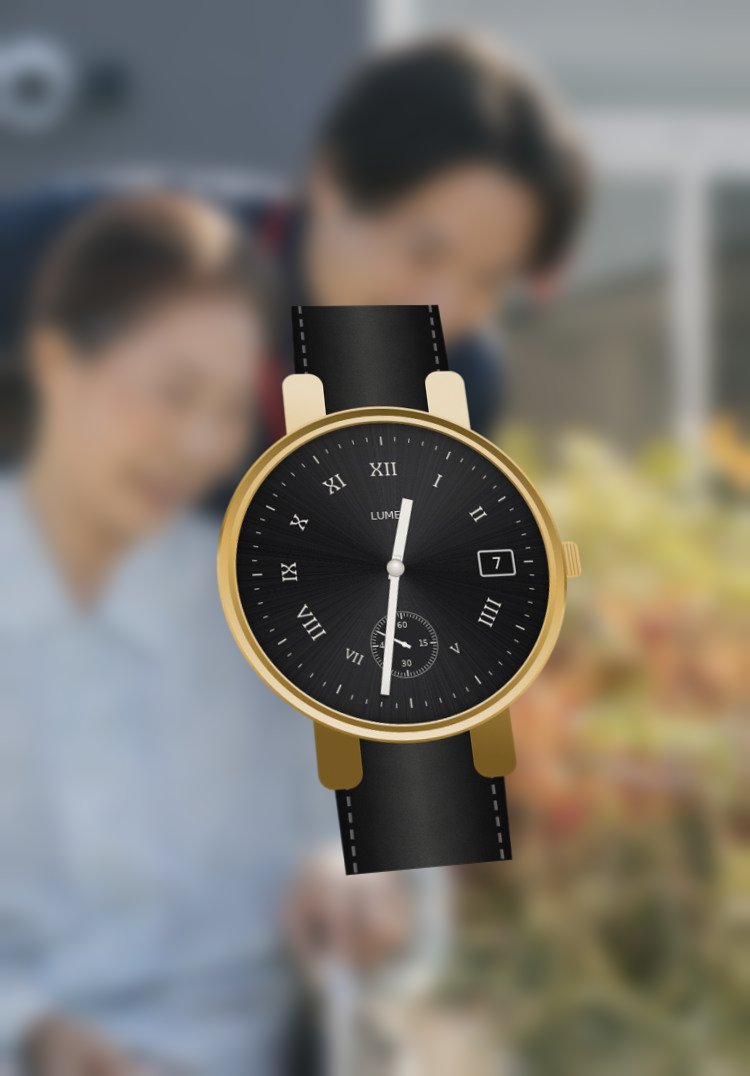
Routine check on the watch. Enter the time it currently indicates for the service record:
12:31:50
